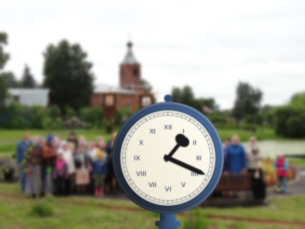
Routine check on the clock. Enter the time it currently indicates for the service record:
1:19
